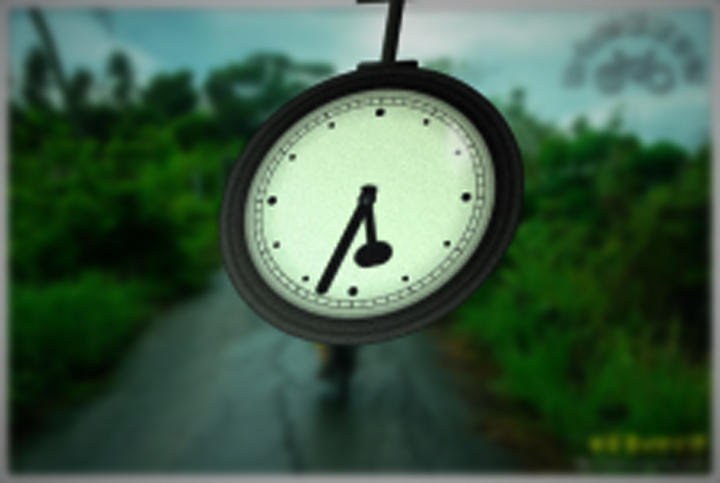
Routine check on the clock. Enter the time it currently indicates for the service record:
5:33
